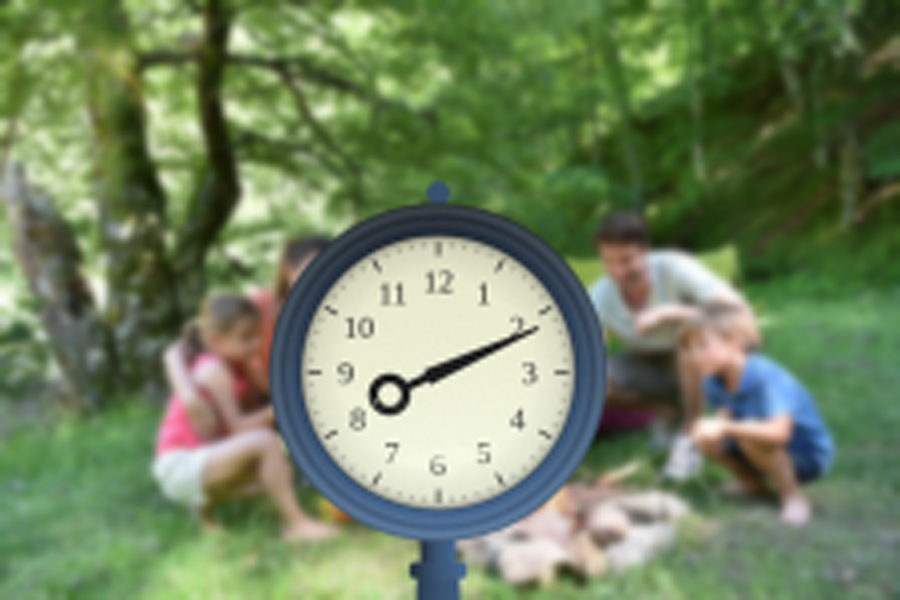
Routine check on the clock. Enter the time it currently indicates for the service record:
8:11
